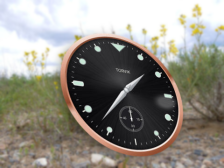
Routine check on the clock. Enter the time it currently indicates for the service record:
1:37
